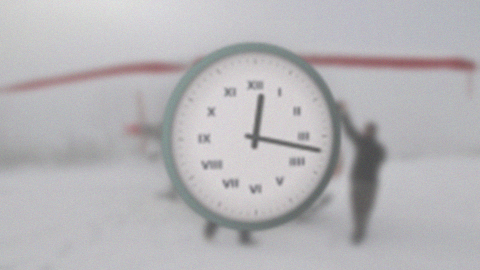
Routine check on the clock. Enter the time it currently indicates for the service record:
12:17
